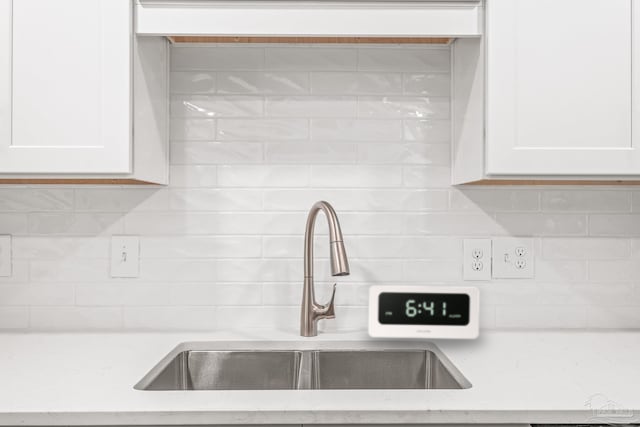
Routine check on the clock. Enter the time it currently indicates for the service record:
6:41
